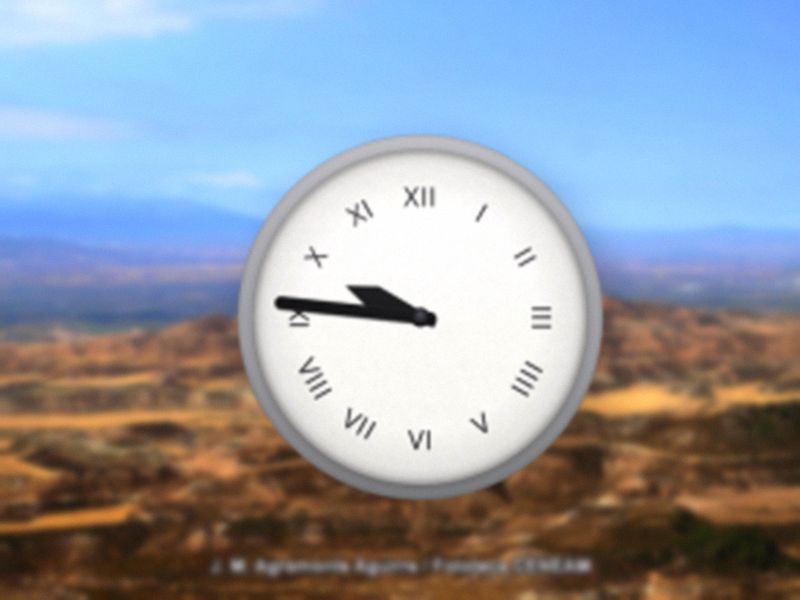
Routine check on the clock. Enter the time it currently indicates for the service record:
9:46
